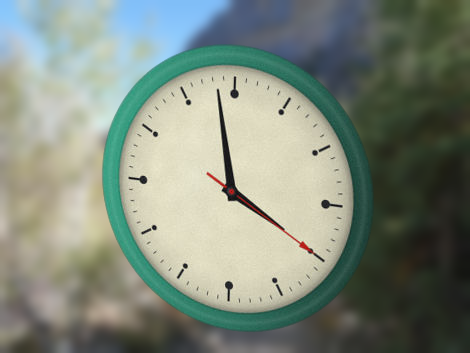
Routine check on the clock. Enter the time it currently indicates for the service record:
3:58:20
